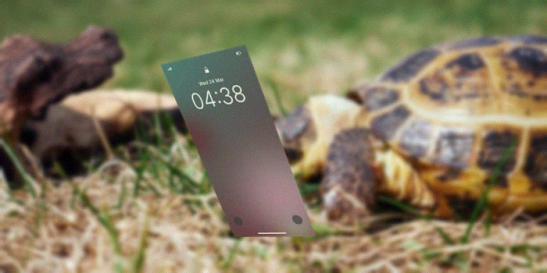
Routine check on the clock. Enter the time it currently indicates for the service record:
4:38
